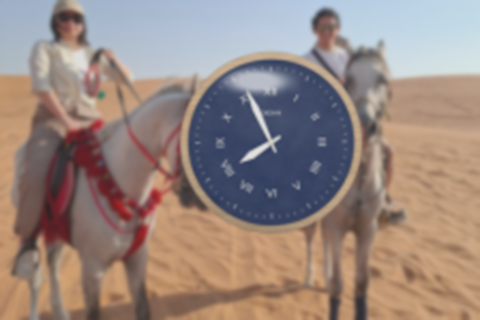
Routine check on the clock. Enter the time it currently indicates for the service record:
7:56
